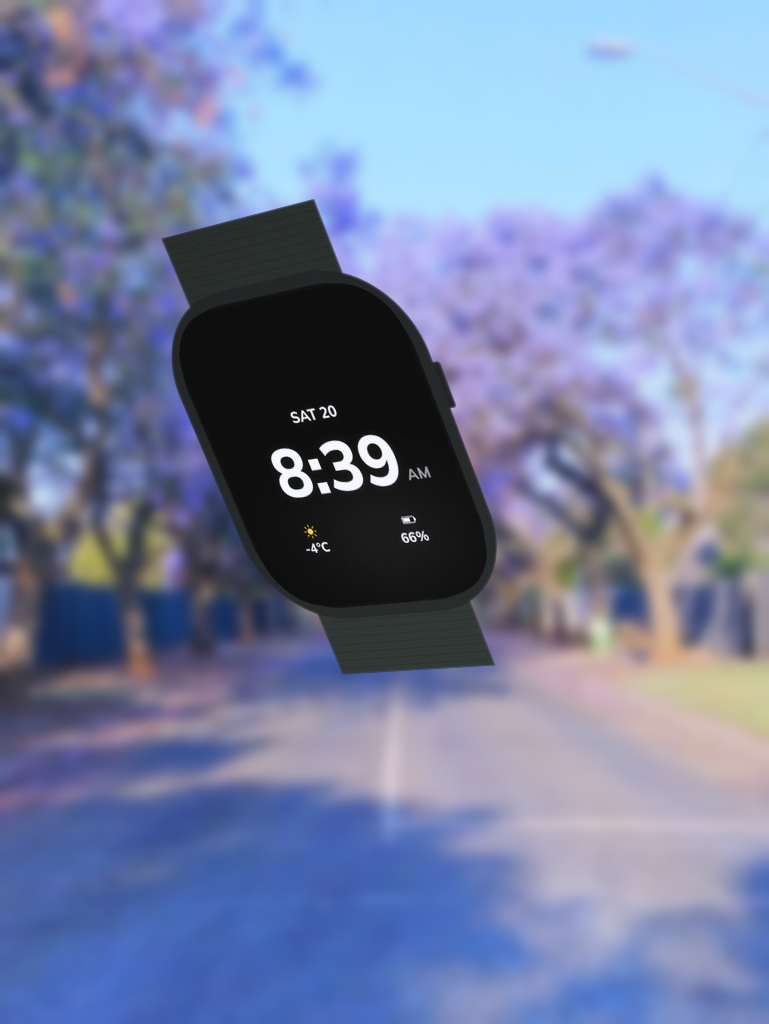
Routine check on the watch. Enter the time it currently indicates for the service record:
8:39
